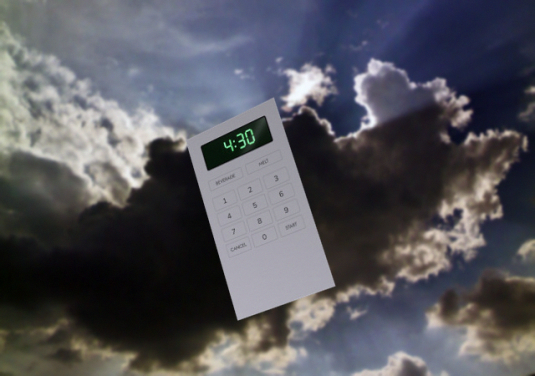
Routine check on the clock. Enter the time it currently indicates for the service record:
4:30
